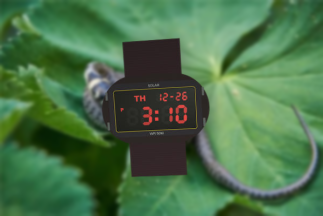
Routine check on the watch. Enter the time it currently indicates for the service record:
3:10
